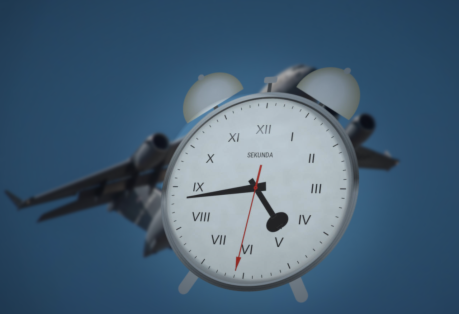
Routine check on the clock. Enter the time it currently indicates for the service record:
4:43:31
